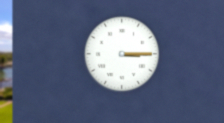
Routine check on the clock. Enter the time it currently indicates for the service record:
3:15
